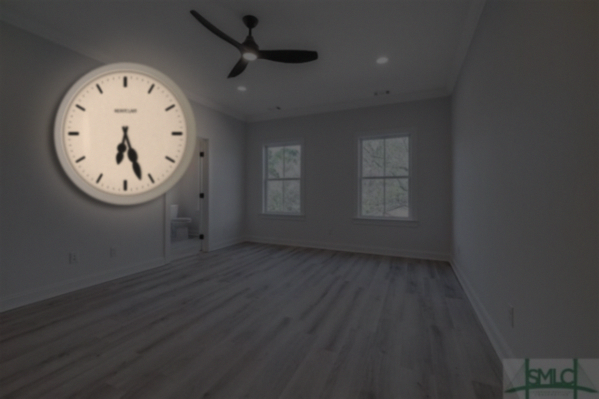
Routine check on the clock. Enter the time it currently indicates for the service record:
6:27
